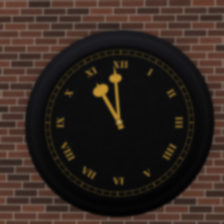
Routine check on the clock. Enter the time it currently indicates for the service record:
10:59
